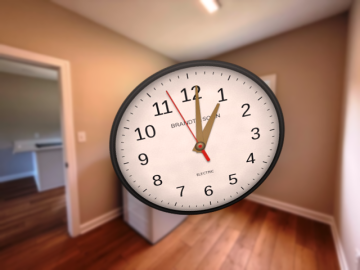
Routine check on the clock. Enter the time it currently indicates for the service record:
1:00:57
